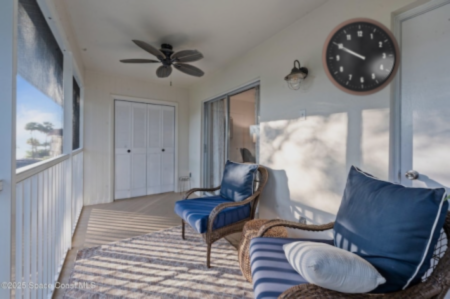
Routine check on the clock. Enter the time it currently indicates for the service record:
9:50
